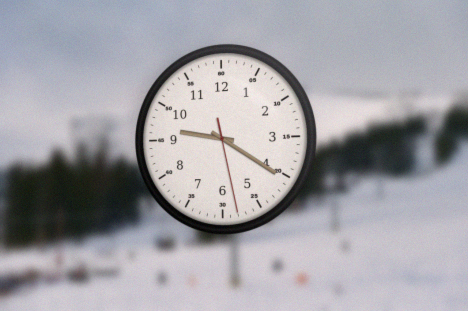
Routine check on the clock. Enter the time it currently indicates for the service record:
9:20:28
